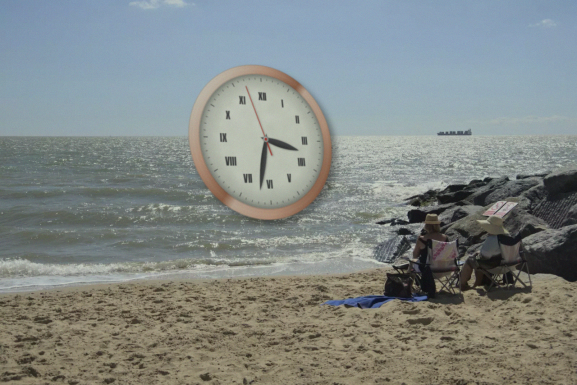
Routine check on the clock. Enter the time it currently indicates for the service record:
3:31:57
